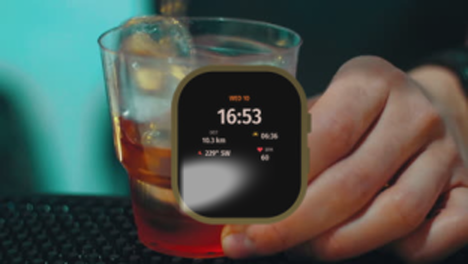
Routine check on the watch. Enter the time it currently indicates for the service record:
16:53
